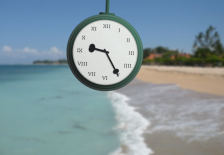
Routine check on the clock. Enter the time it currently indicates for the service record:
9:25
